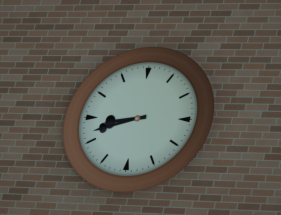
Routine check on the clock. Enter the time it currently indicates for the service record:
8:42
